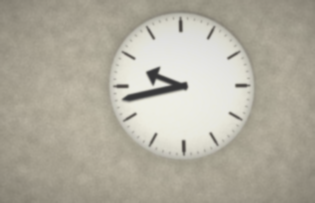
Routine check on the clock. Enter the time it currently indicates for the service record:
9:43
